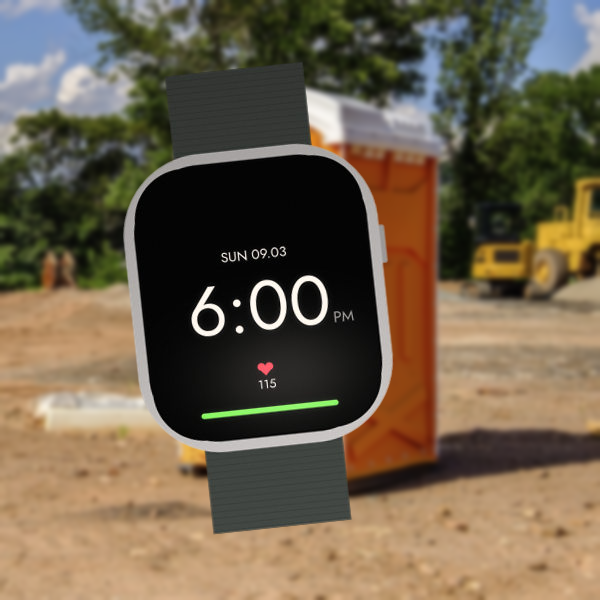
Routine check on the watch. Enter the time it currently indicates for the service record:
6:00
